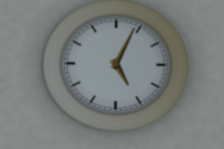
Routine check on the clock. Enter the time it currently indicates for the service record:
5:04
